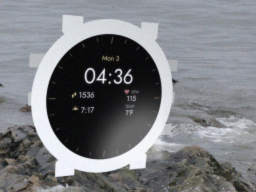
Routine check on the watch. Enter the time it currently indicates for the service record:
4:36
